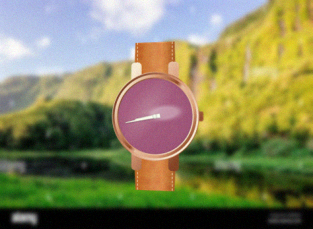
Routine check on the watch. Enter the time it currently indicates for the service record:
8:43
